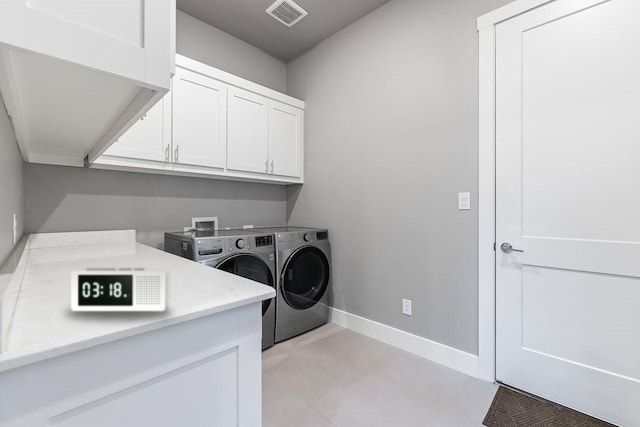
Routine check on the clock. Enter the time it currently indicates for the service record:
3:18
